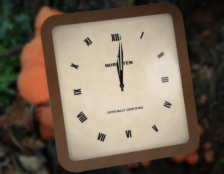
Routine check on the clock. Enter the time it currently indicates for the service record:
12:01
